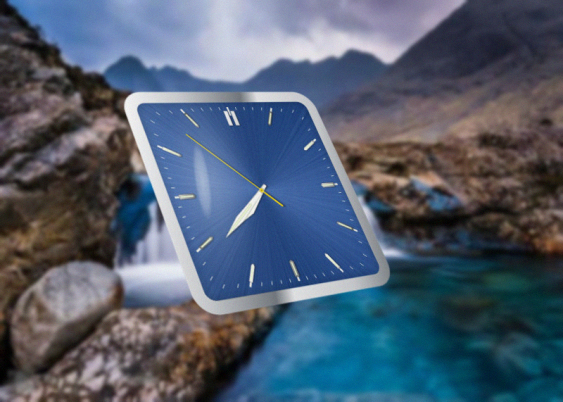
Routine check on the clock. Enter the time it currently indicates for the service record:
7:38:53
